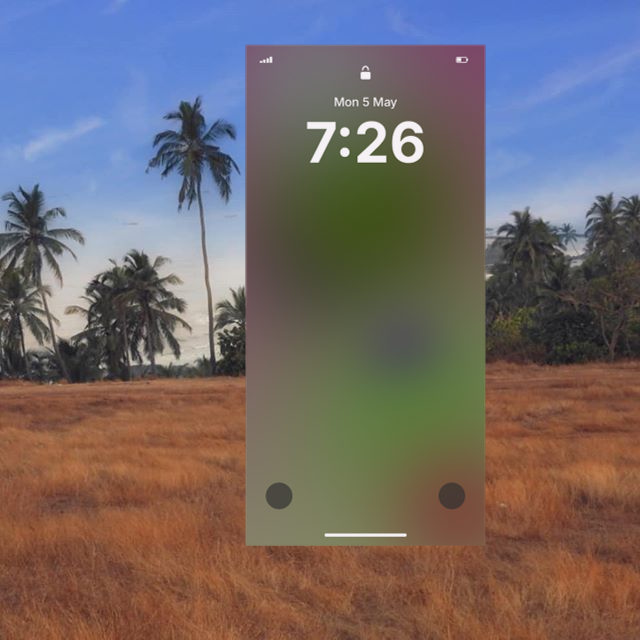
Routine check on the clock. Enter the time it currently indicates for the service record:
7:26
